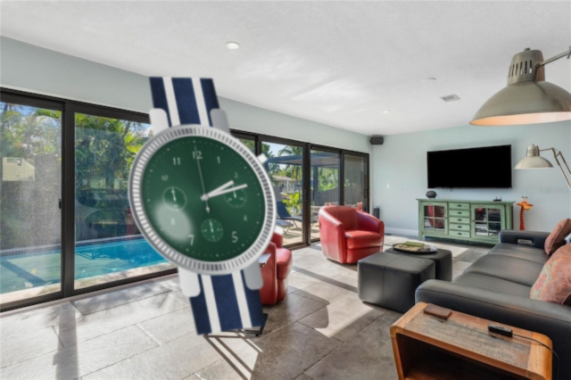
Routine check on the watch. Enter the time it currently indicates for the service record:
2:13
